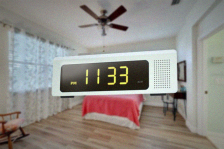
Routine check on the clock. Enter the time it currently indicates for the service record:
11:33
